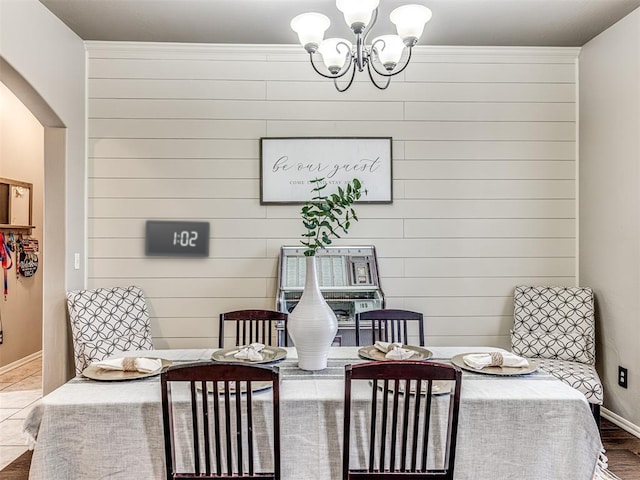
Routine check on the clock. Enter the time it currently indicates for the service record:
1:02
